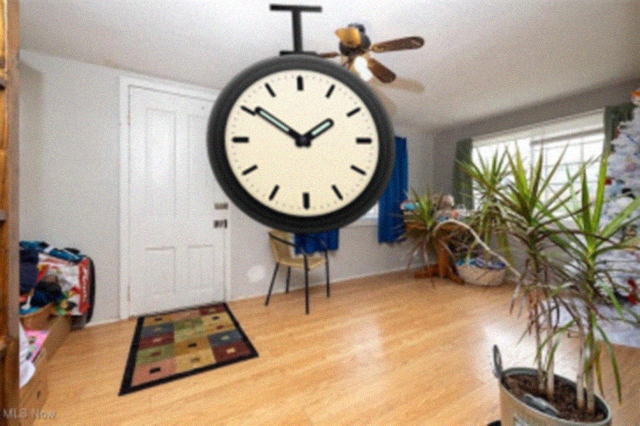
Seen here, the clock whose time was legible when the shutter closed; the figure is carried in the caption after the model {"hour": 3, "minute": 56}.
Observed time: {"hour": 1, "minute": 51}
